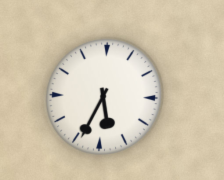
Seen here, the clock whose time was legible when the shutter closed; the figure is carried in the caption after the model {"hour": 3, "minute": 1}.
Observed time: {"hour": 5, "minute": 34}
